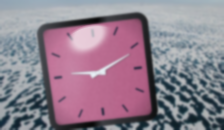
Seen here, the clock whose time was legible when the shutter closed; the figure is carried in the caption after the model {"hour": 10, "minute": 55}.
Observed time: {"hour": 9, "minute": 11}
